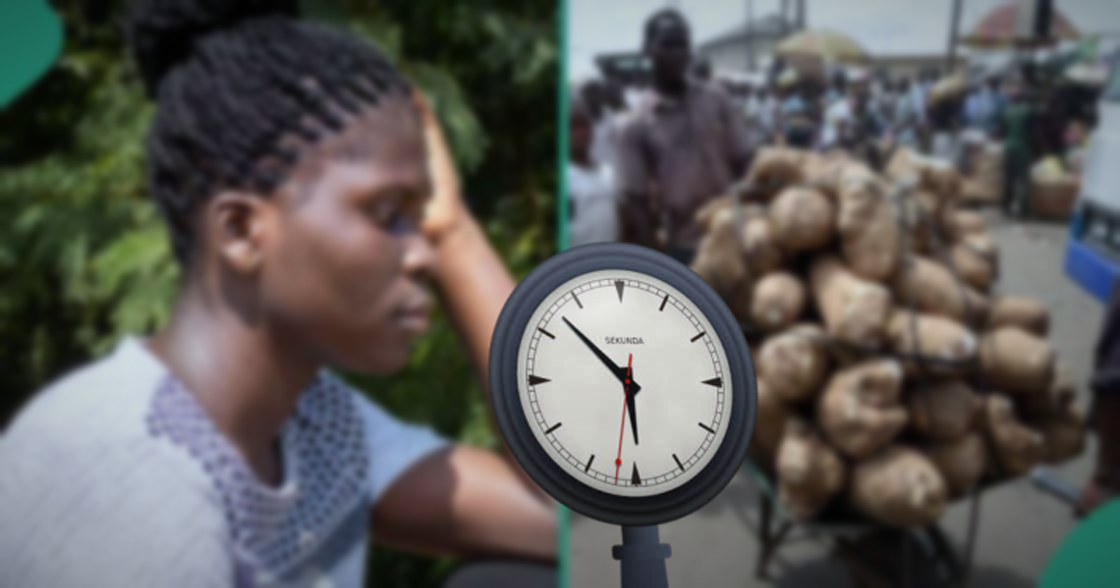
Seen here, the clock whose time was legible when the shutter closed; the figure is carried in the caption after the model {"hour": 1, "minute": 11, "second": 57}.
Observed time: {"hour": 5, "minute": 52, "second": 32}
